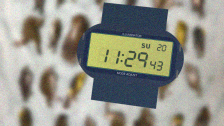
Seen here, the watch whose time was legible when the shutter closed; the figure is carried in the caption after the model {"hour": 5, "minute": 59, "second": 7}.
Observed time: {"hour": 11, "minute": 29, "second": 43}
